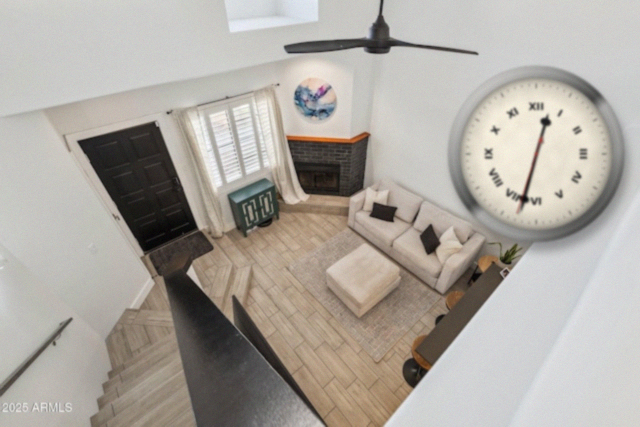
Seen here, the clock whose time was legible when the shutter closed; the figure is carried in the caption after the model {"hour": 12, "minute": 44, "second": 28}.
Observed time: {"hour": 12, "minute": 32, "second": 33}
